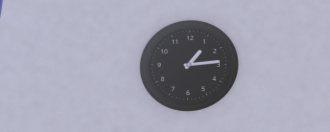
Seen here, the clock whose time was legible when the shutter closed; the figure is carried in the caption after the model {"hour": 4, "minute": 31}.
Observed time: {"hour": 1, "minute": 14}
